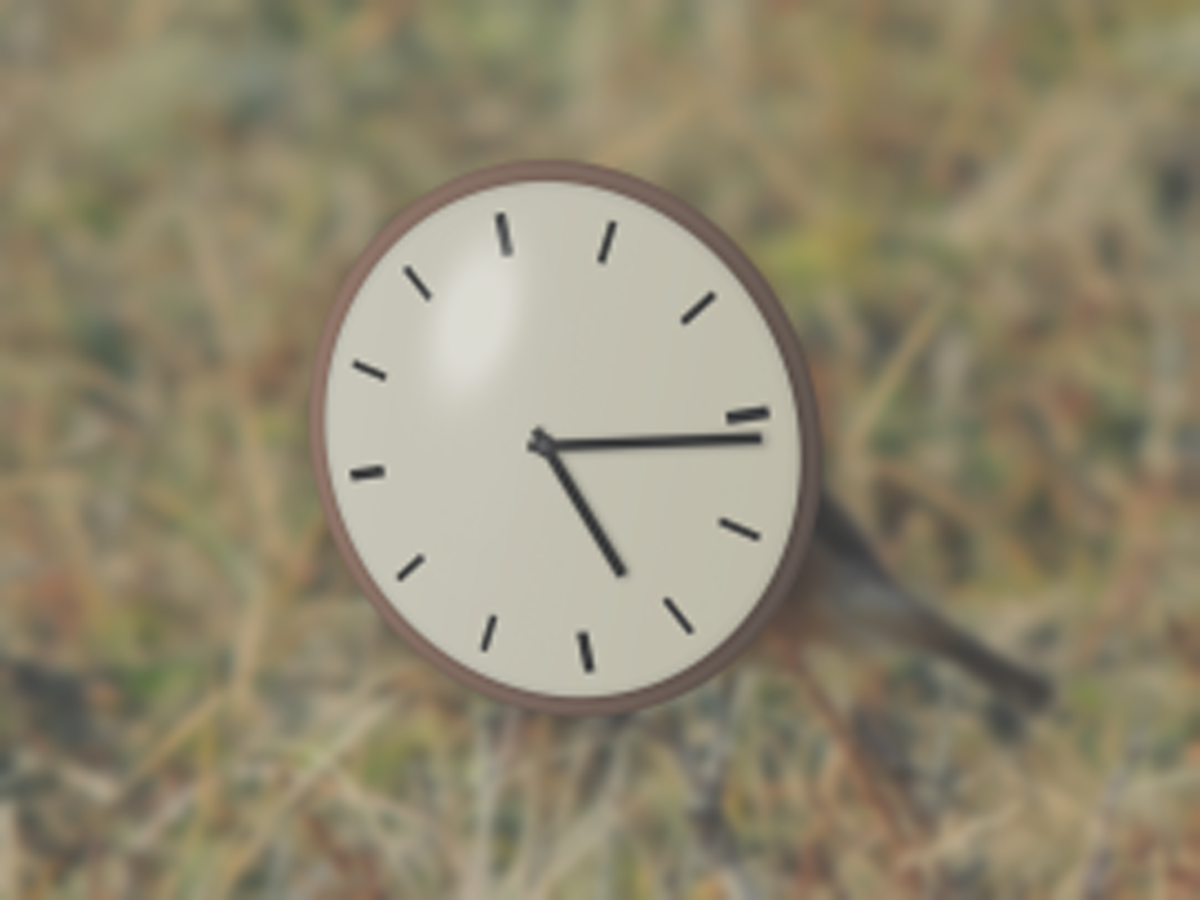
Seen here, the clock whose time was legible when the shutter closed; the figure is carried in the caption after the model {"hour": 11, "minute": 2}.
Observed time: {"hour": 5, "minute": 16}
